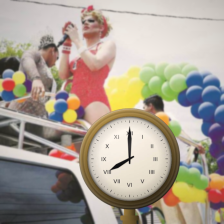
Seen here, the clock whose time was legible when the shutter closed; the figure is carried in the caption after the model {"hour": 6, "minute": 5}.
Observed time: {"hour": 8, "minute": 0}
